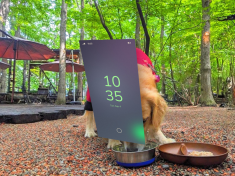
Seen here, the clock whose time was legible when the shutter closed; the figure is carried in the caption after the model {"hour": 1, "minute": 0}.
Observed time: {"hour": 10, "minute": 35}
